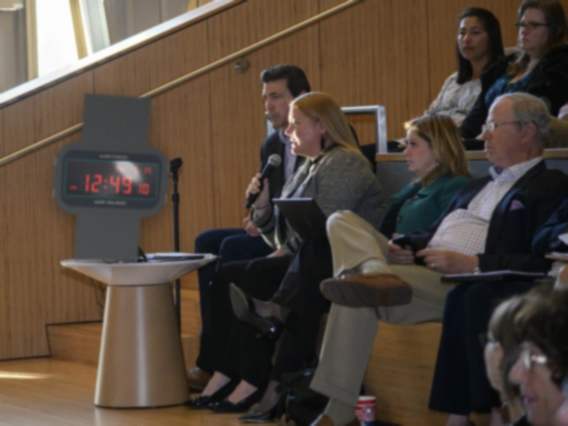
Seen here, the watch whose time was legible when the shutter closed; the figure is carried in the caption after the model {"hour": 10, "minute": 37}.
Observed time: {"hour": 12, "minute": 49}
